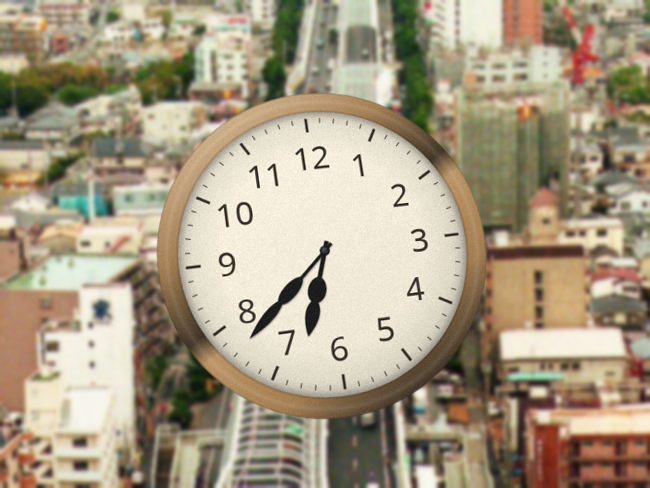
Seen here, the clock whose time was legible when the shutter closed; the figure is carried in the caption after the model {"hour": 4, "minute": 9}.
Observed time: {"hour": 6, "minute": 38}
